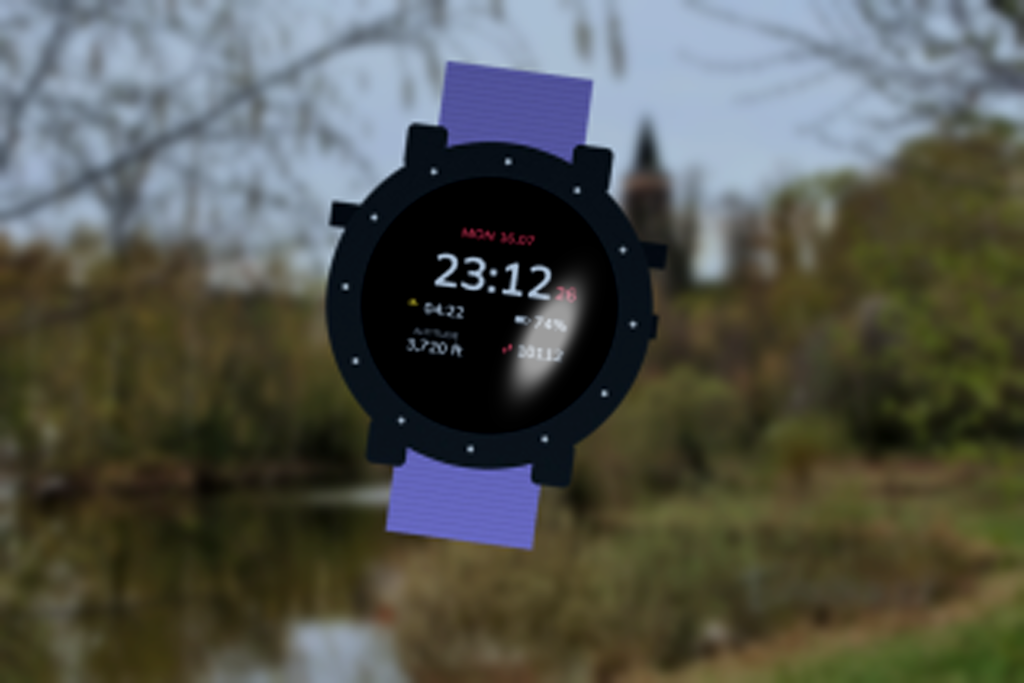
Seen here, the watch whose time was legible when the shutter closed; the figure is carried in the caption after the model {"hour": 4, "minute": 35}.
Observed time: {"hour": 23, "minute": 12}
